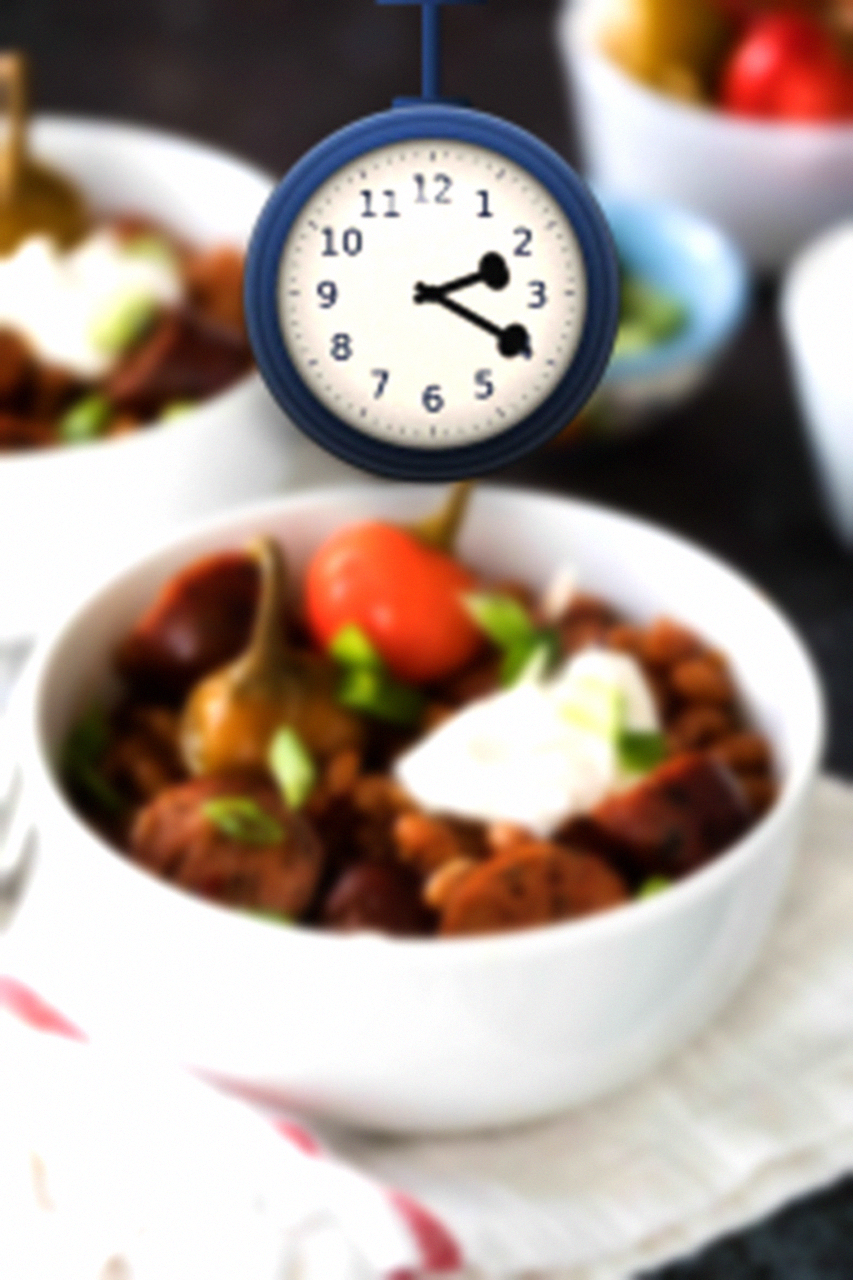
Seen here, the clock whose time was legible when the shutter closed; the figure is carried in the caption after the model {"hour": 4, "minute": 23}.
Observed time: {"hour": 2, "minute": 20}
